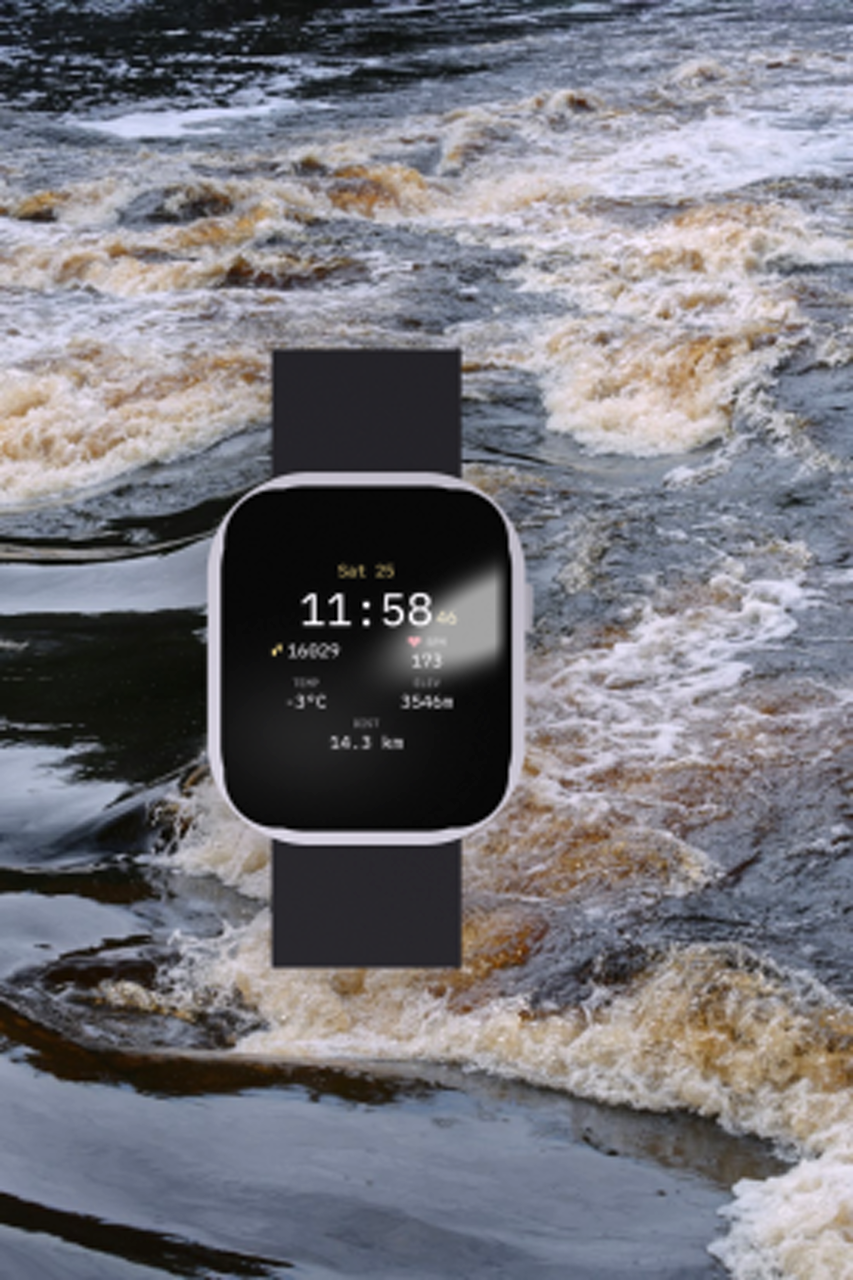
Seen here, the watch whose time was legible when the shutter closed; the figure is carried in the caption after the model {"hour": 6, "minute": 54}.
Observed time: {"hour": 11, "minute": 58}
